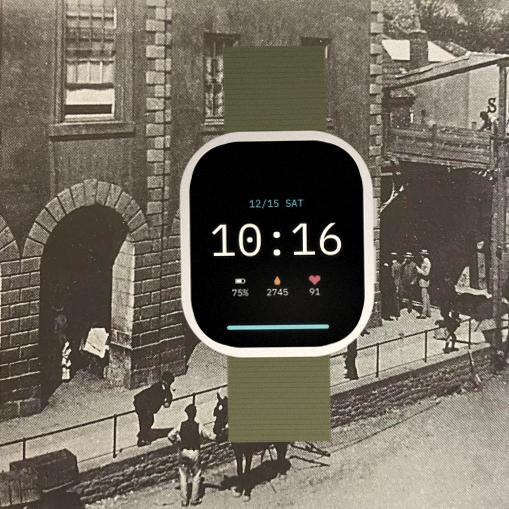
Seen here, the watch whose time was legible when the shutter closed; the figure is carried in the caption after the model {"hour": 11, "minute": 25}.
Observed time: {"hour": 10, "minute": 16}
